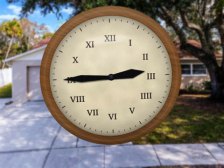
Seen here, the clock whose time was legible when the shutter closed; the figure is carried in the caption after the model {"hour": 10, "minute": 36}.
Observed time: {"hour": 2, "minute": 45}
